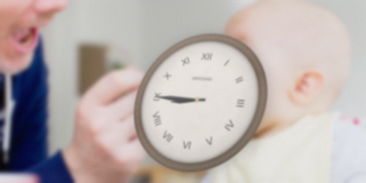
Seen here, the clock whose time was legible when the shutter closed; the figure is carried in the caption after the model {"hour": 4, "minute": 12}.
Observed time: {"hour": 8, "minute": 45}
